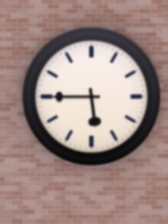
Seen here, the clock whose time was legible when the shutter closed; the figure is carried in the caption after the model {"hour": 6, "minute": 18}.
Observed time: {"hour": 5, "minute": 45}
